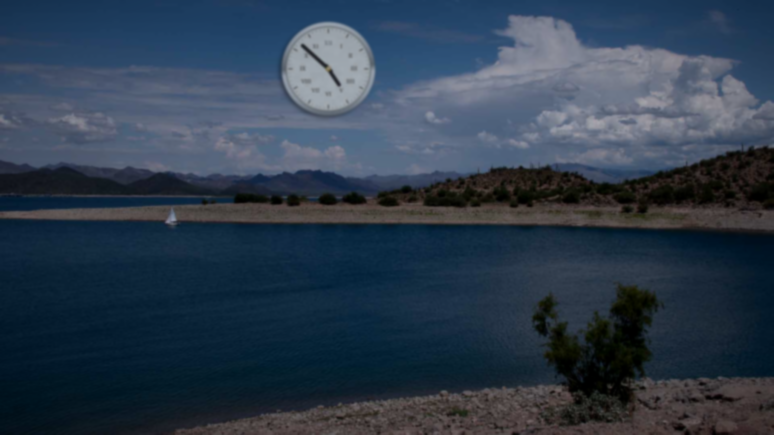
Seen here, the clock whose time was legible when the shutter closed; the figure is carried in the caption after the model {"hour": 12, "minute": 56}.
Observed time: {"hour": 4, "minute": 52}
